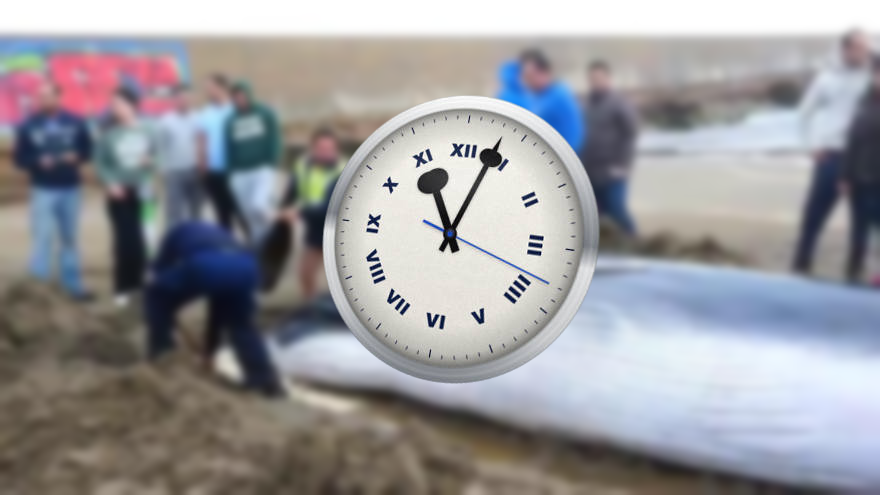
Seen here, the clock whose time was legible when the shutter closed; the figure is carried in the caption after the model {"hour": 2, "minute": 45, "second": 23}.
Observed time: {"hour": 11, "minute": 3, "second": 18}
